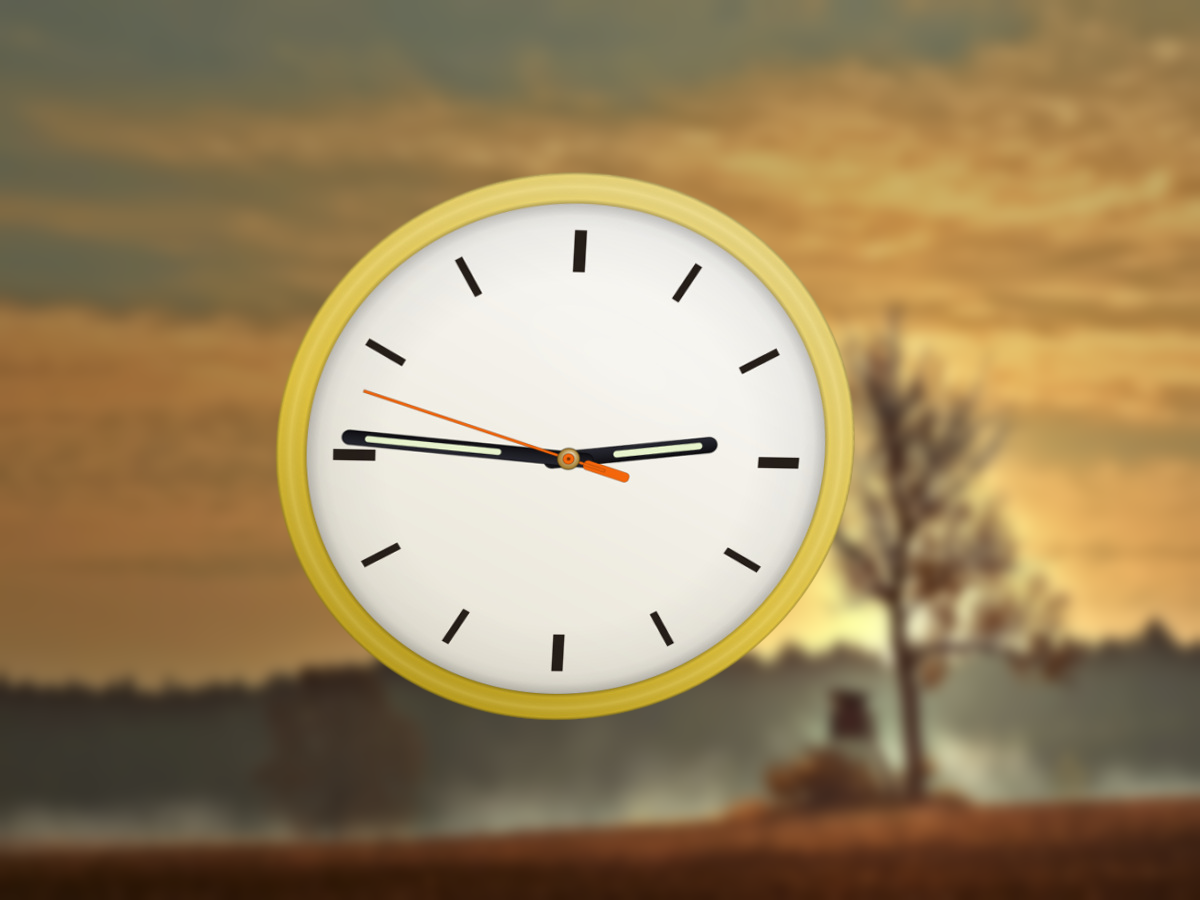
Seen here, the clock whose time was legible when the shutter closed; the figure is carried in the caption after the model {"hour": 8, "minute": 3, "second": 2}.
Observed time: {"hour": 2, "minute": 45, "second": 48}
